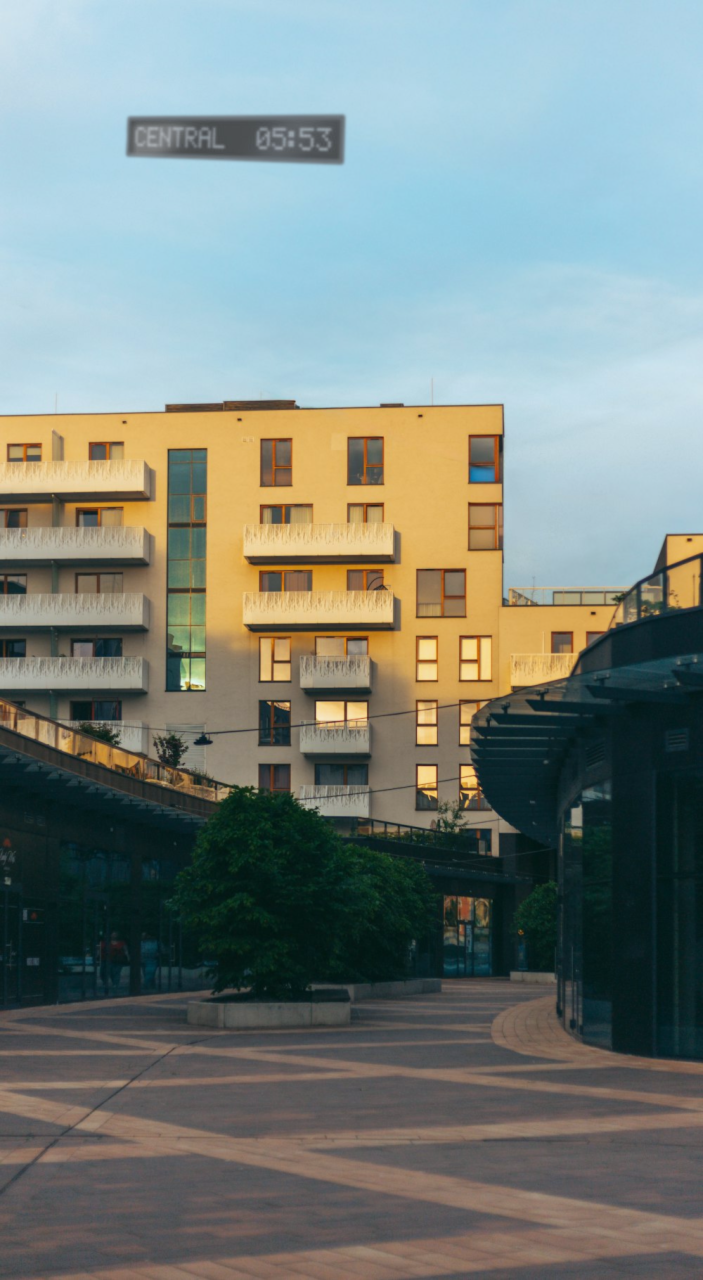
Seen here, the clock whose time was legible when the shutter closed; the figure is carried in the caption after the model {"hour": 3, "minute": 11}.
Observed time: {"hour": 5, "minute": 53}
